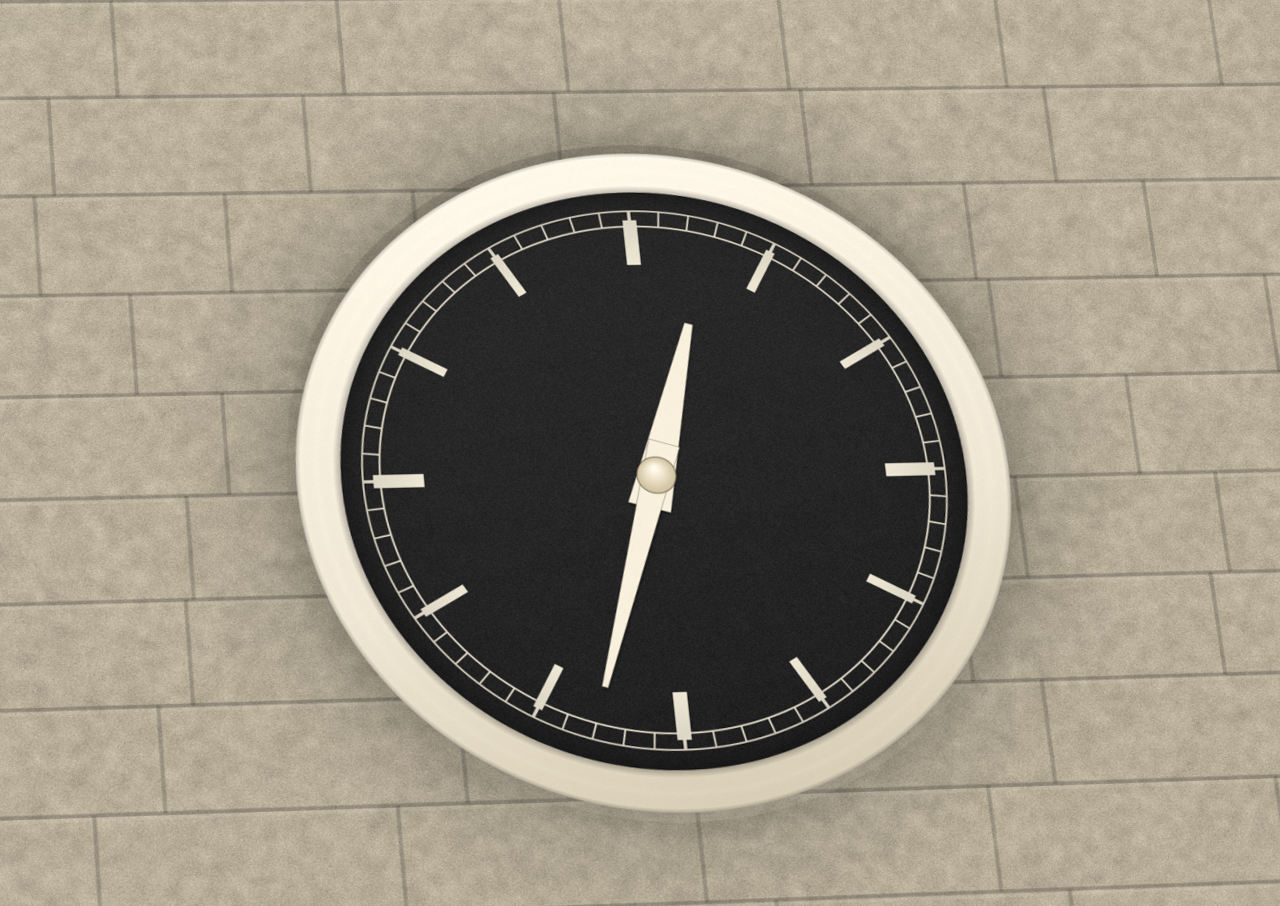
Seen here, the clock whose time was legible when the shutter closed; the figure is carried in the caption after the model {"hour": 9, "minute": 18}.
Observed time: {"hour": 12, "minute": 33}
